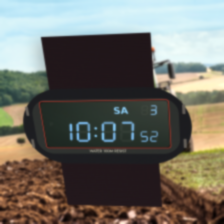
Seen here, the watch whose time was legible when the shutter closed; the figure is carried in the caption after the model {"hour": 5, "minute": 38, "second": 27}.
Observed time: {"hour": 10, "minute": 7, "second": 52}
